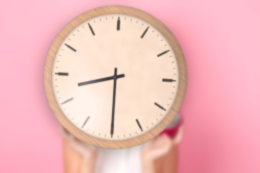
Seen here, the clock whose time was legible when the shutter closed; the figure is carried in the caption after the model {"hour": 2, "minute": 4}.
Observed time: {"hour": 8, "minute": 30}
